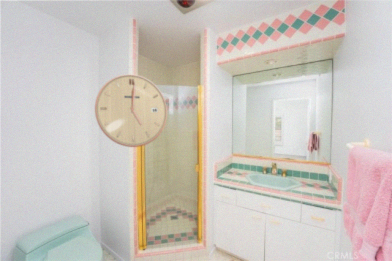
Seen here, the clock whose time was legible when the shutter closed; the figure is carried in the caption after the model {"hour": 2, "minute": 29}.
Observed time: {"hour": 5, "minute": 1}
